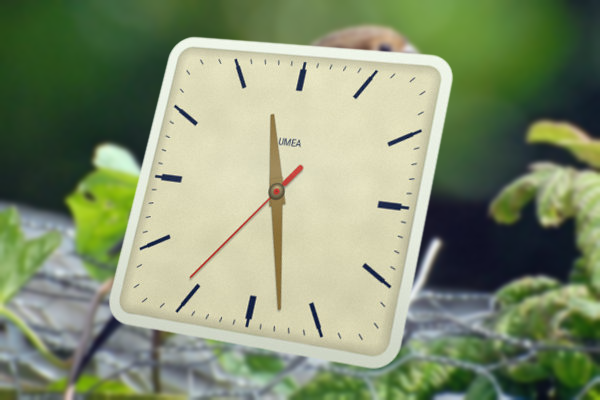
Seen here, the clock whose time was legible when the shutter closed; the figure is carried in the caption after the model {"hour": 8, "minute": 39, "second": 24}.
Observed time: {"hour": 11, "minute": 27, "second": 36}
